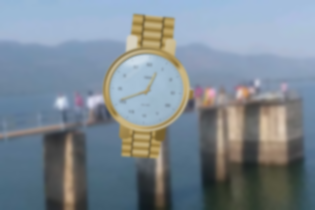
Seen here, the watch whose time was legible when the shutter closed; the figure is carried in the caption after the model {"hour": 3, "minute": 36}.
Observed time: {"hour": 12, "minute": 41}
